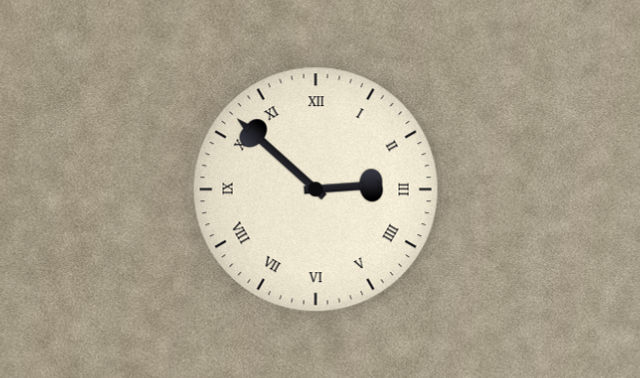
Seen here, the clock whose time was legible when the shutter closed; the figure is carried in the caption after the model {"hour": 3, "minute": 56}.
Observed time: {"hour": 2, "minute": 52}
